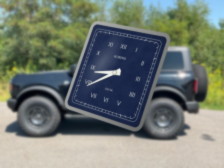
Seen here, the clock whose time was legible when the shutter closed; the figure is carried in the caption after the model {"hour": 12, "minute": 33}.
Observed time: {"hour": 8, "minute": 39}
